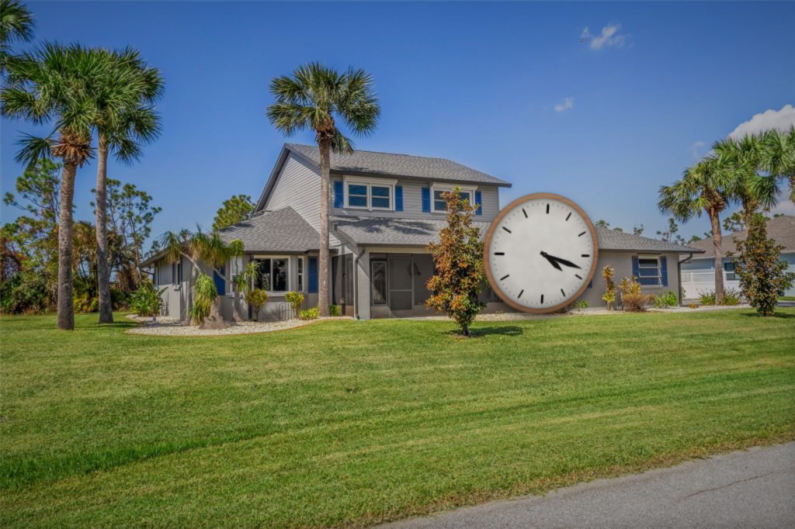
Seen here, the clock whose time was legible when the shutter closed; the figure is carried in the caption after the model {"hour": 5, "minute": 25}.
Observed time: {"hour": 4, "minute": 18}
